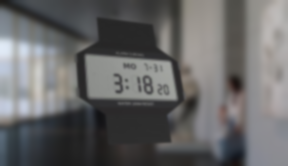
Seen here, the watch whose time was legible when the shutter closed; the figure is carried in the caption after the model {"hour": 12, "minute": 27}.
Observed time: {"hour": 3, "minute": 18}
